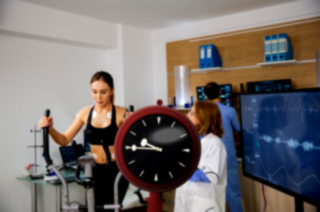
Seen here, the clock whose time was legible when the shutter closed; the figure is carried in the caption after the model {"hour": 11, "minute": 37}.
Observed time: {"hour": 9, "minute": 45}
